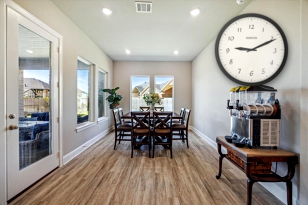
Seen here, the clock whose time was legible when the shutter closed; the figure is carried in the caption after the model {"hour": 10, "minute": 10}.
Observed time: {"hour": 9, "minute": 11}
